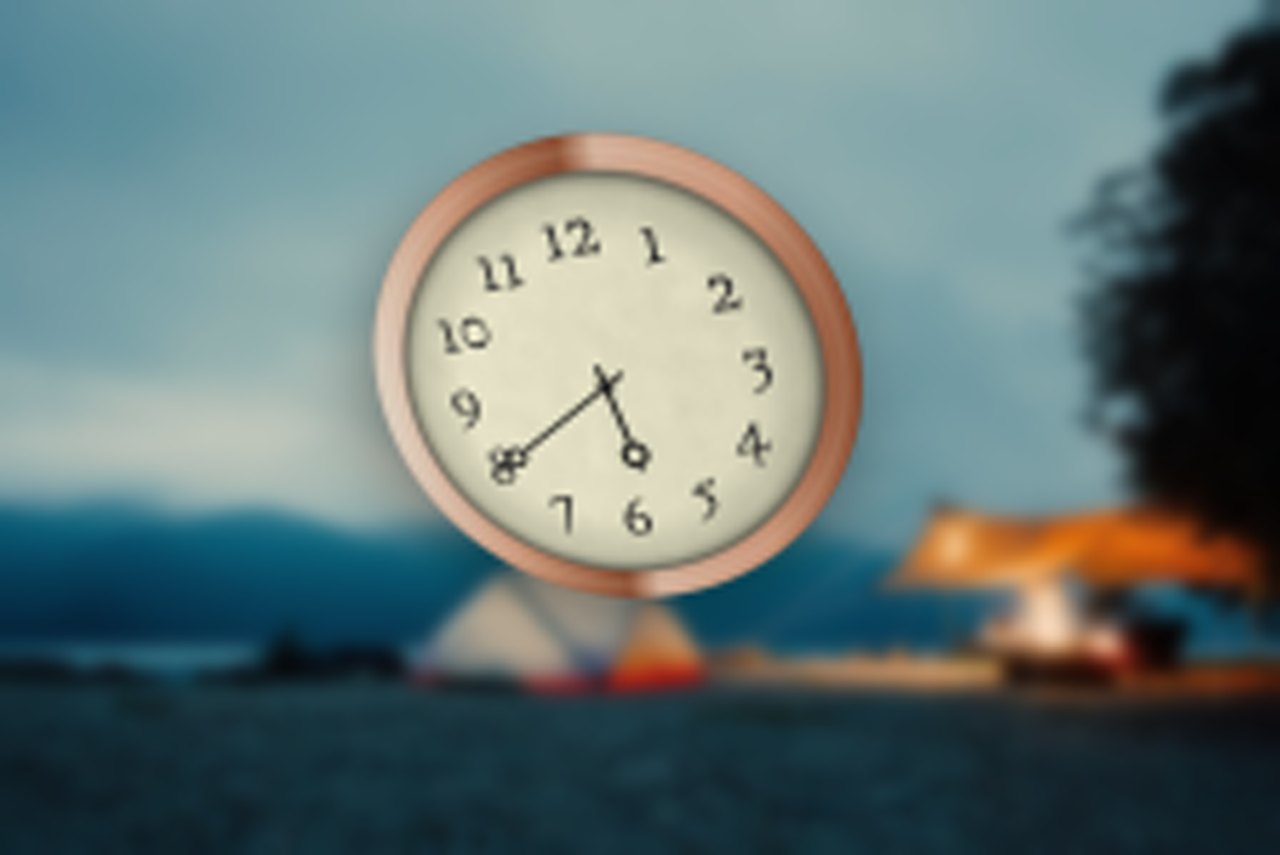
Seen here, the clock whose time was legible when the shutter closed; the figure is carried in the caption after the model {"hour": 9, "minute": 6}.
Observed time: {"hour": 5, "minute": 40}
